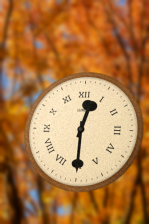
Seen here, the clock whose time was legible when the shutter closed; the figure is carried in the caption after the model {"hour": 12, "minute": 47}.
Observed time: {"hour": 12, "minute": 30}
